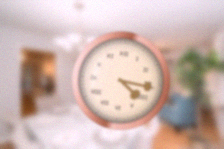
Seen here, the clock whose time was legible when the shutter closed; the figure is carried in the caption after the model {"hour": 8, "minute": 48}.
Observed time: {"hour": 4, "minute": 16}
